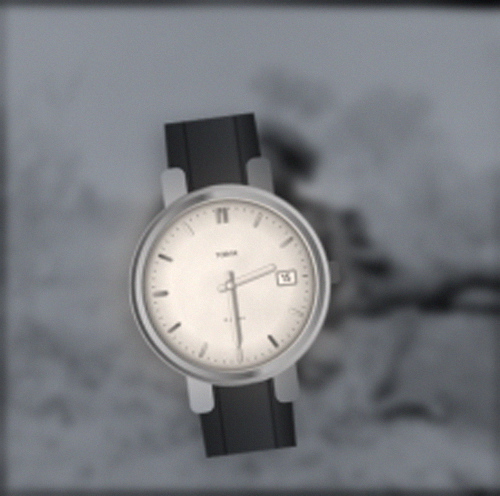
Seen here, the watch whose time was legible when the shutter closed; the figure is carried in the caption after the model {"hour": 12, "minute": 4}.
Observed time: {"hour": 2, "minute": 30}
